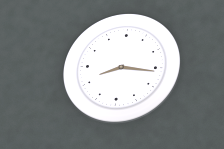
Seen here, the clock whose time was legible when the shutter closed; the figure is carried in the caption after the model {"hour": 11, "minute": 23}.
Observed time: {"hour": 8, "minute": 16}
